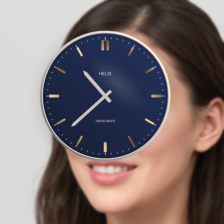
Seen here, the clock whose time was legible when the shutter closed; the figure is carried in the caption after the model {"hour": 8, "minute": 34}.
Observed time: {"hour": 10, "minute": 38}
